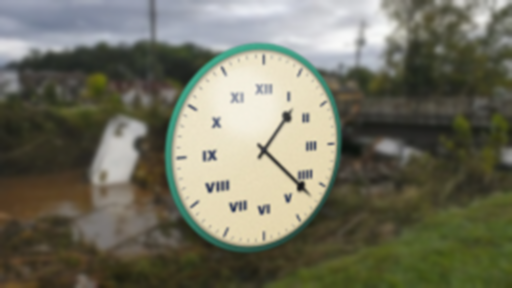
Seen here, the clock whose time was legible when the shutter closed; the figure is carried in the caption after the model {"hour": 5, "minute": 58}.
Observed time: {"hour": 1, "minute": 22}
